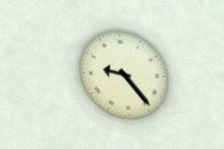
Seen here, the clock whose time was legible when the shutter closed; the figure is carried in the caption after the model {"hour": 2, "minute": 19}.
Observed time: {"hour": 9, "minute": 24}
